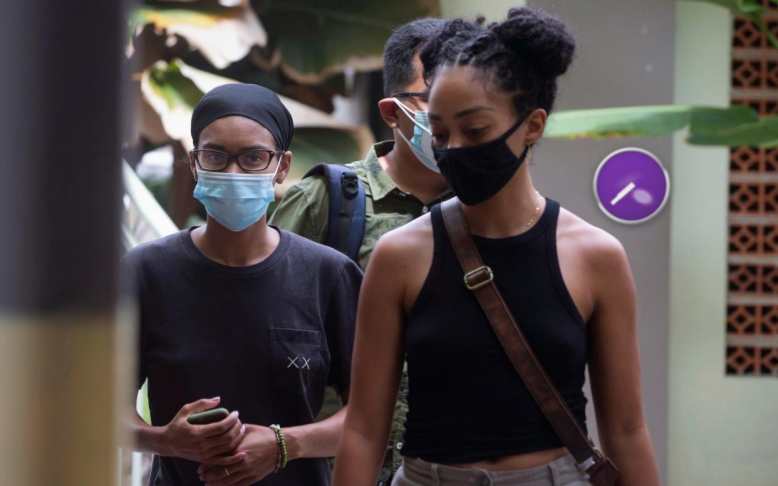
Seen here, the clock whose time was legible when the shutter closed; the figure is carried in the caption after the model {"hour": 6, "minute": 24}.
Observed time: {"hour": 7, "minute": 38}
